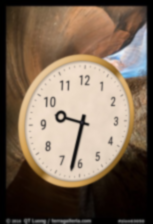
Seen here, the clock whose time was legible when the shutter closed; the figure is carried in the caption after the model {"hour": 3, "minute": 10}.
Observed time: {"hour": 9, "minute": 32}
